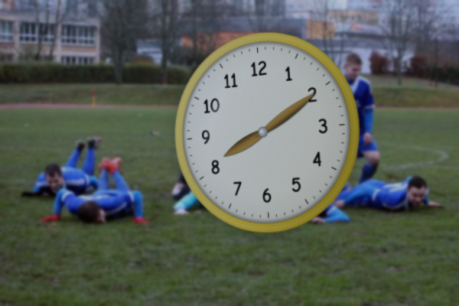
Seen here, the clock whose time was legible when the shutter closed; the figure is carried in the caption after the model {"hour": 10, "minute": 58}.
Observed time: {"hour": 8, "minute": 10}
